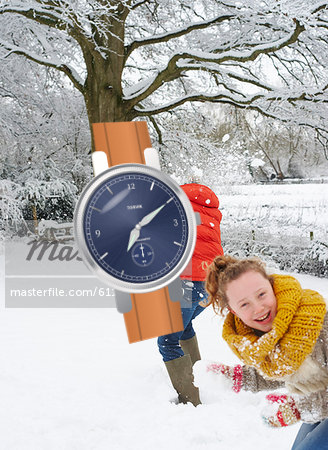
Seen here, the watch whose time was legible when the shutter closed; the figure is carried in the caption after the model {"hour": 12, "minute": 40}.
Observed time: {"hour": 7, "minute": 10}
